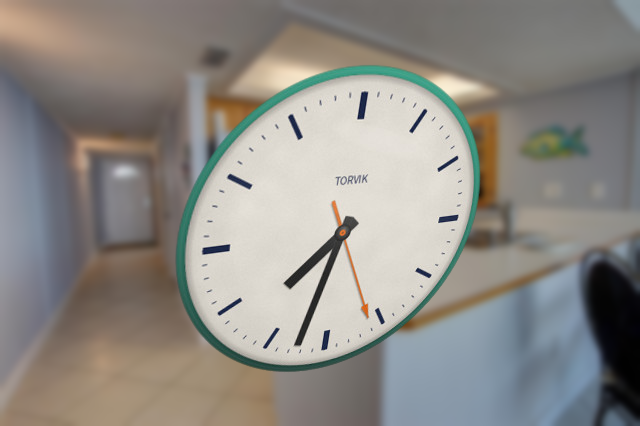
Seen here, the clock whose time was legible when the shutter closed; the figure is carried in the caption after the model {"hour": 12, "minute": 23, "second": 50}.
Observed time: {"hour": 7, "minute": 32, "second": 26}
